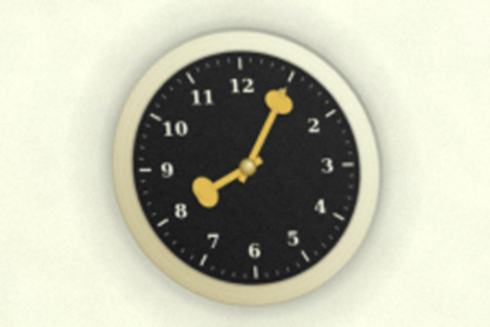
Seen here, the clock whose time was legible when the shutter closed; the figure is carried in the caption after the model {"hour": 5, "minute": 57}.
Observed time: {"hour": 8, "minute": 5}
